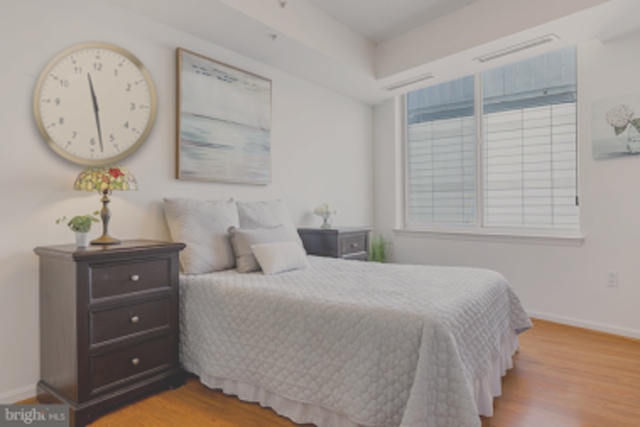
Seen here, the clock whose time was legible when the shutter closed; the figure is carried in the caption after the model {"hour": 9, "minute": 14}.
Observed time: {"hour": 11, "minute": 28}
